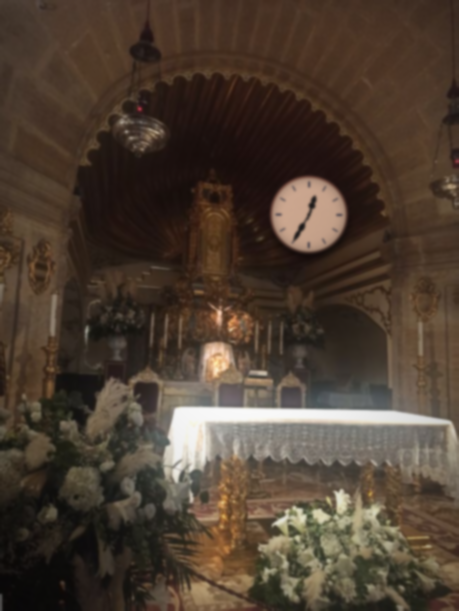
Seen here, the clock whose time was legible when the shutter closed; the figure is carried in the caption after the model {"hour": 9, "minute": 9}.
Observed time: {"hour": 12, "minute": 35}
